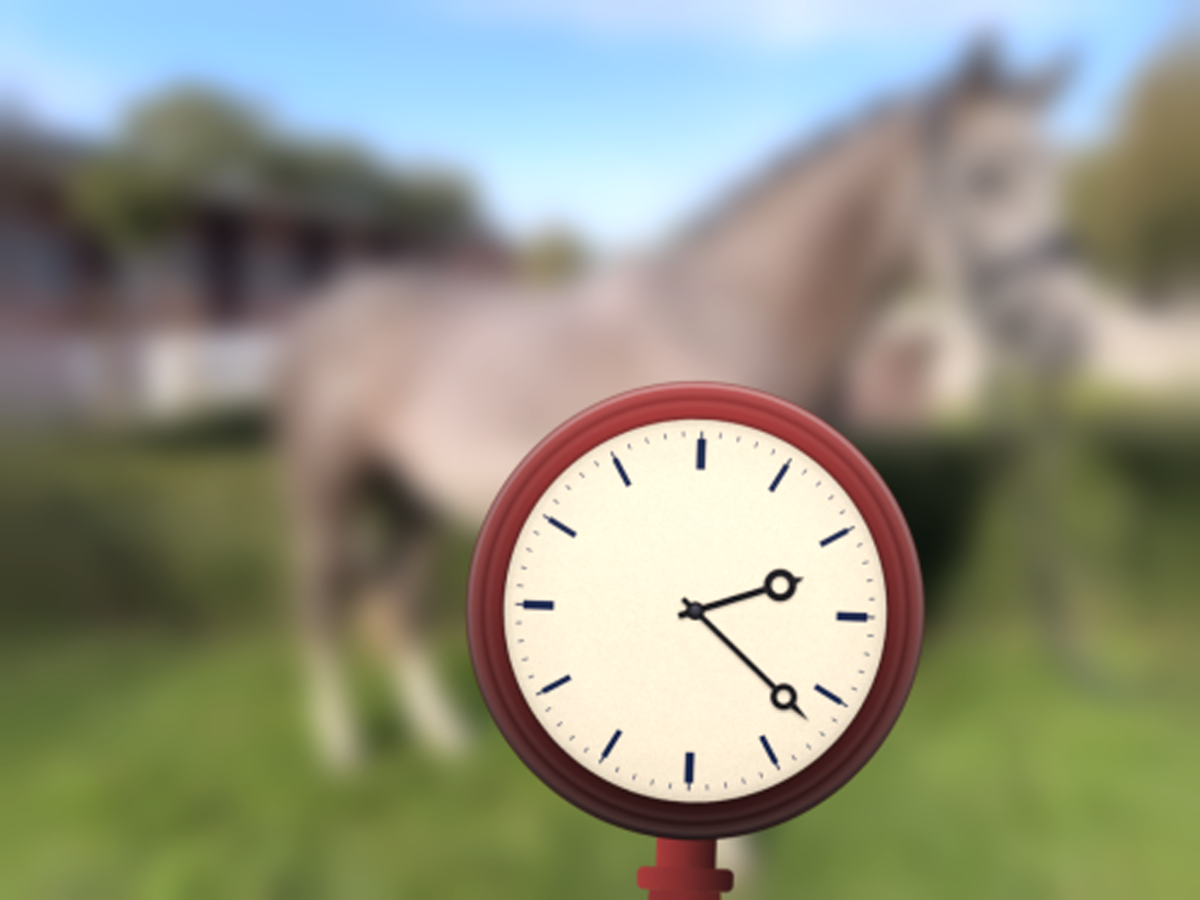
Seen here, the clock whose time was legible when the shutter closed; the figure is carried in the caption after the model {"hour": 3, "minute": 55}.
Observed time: {"hour": 2, "minute": 22}
